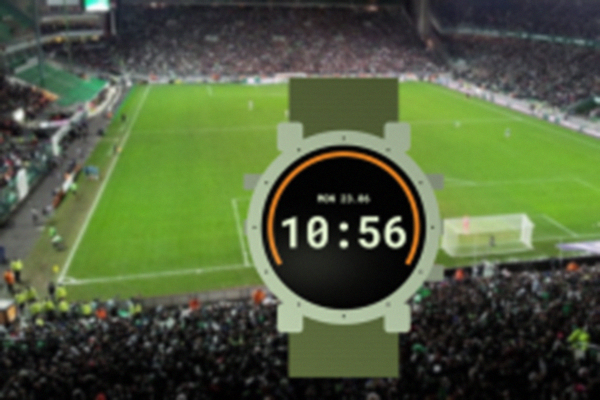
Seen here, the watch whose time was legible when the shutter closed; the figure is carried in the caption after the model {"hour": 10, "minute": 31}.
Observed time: {"hour": 10, "minute": 56}
